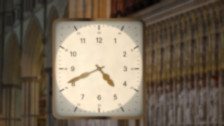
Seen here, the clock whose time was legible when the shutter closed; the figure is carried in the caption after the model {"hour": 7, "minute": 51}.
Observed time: {"hour": 4, "minute": 41}
